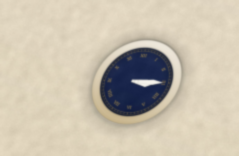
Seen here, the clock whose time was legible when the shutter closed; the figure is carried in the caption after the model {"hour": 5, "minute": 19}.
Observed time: {"hour": 3, "minute": 15}
